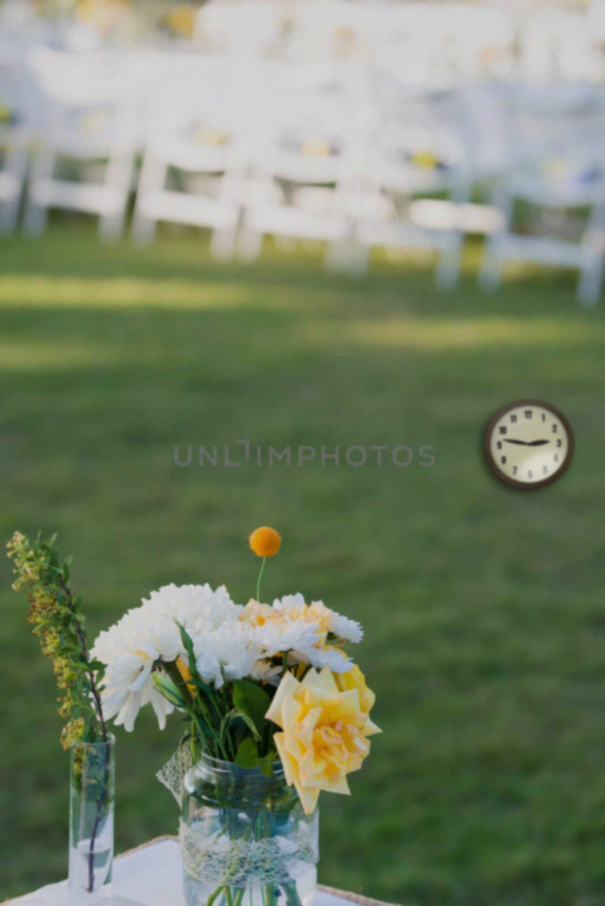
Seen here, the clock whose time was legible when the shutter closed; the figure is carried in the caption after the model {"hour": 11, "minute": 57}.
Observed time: {"hour": 2, "minute": 47}
